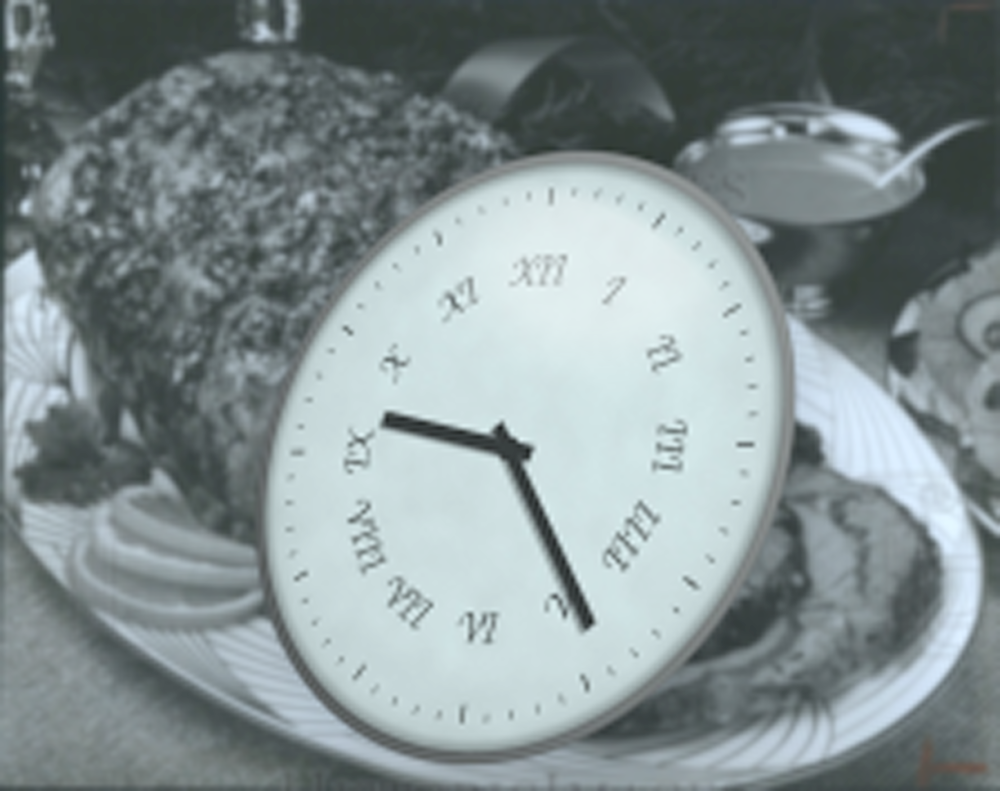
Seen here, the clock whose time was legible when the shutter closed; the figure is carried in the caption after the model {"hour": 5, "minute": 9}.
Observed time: {"hour": 9, "minute": 24}
